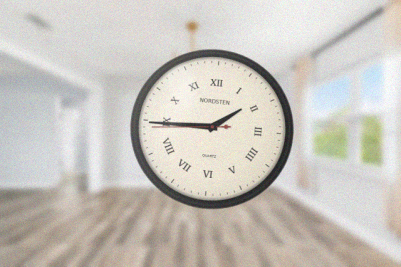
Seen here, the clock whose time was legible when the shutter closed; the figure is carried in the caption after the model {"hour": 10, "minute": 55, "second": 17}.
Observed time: {"hour": 1, "minute": 44, "second": 44}
